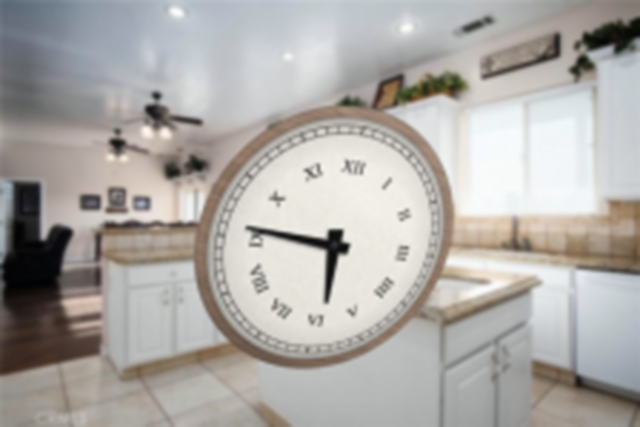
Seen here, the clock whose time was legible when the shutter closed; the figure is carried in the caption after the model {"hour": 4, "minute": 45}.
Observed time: {"hour": 5, "minute": 46}
